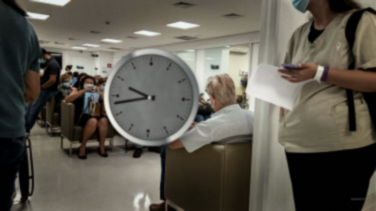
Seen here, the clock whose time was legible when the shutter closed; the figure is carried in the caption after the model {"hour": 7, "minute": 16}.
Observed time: {"hour": 9, "minute": 43}
